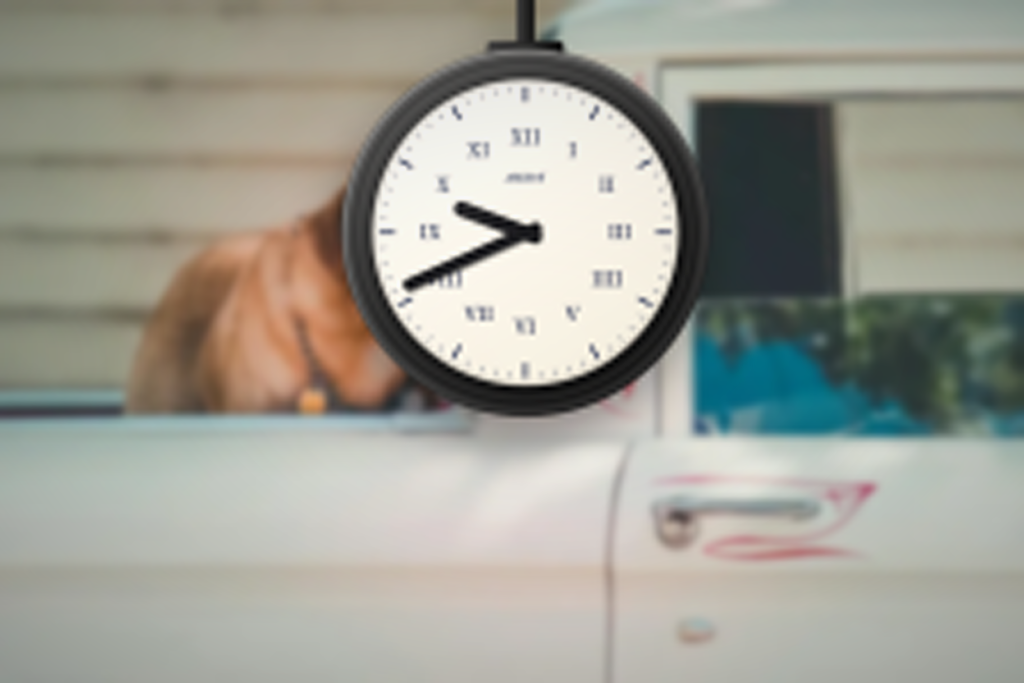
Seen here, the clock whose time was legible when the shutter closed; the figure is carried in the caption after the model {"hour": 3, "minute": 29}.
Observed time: {"hour": 9, "minute": 41}
